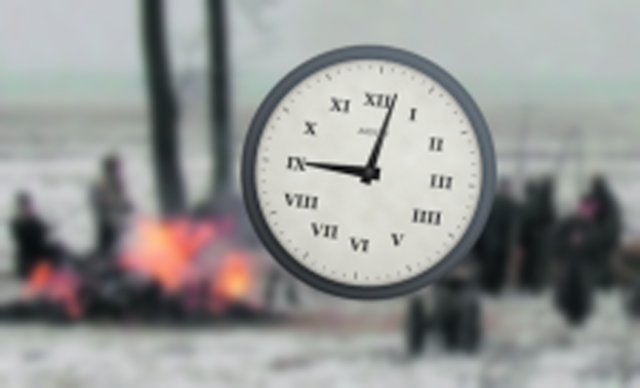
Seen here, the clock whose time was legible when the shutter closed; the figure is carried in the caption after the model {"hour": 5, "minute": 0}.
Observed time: {"hour": 9, "minute": 2}
